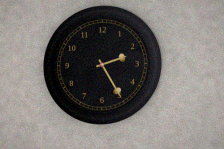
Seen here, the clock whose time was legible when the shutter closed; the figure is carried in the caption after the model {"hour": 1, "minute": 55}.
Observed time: {"hour": 2, "minute": 25}
